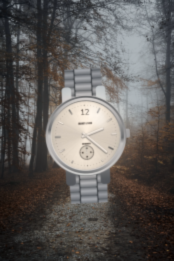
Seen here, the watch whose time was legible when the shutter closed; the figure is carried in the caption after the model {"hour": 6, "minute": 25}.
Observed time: {"hour": 2, "minute": 22}
